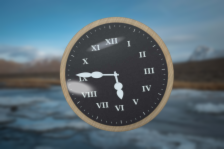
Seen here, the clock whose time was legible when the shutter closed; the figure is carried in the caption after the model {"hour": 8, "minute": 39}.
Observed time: {"hour": 5, "minute": 46}
